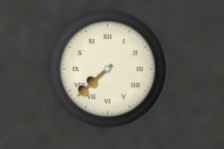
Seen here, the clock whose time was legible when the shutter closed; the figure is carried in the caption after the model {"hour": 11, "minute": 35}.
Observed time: {"hour": 7, "minute": 38}
